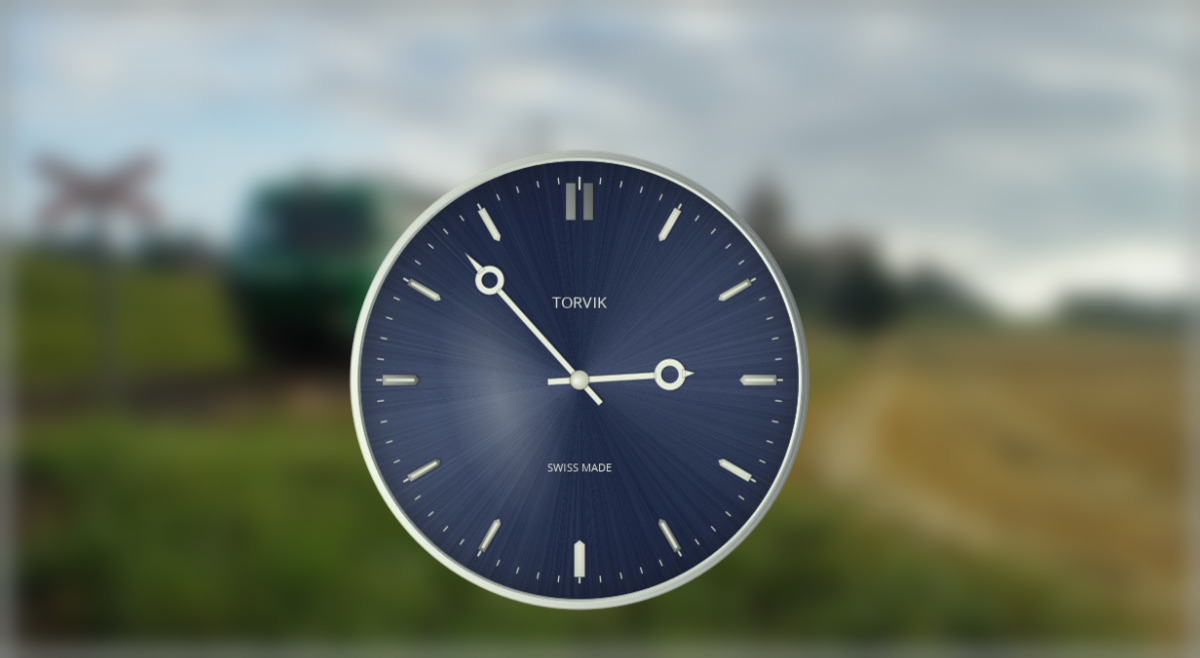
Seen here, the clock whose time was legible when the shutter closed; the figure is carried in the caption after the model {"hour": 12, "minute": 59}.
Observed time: {"hour": 2, "minute": 53}
